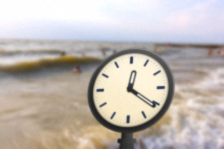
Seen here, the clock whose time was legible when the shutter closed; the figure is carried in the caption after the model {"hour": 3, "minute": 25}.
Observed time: {"hour": 12, "minute": 21}
